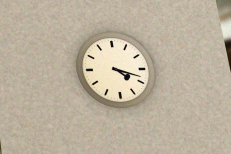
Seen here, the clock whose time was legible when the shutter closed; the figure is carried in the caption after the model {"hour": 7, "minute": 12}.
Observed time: {"hour": 4, "minute": 18}
